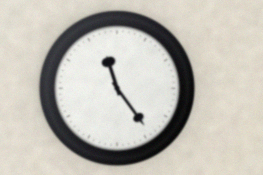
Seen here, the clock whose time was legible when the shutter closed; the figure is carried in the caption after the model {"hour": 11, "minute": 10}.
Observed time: {"hour": 11, "minute": 24}
